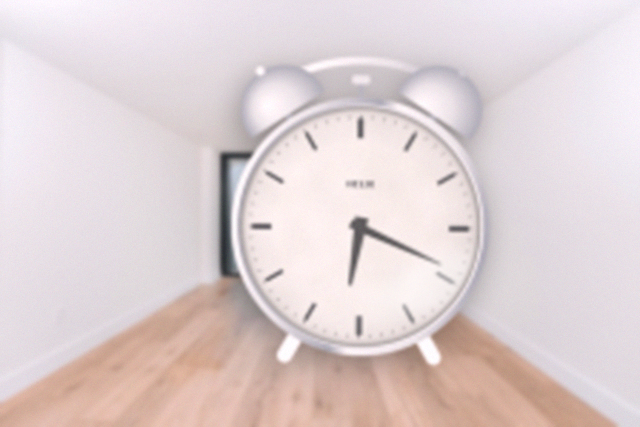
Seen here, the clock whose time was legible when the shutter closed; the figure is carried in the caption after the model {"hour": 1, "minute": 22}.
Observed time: {"hour": 6, "minute": 19}
